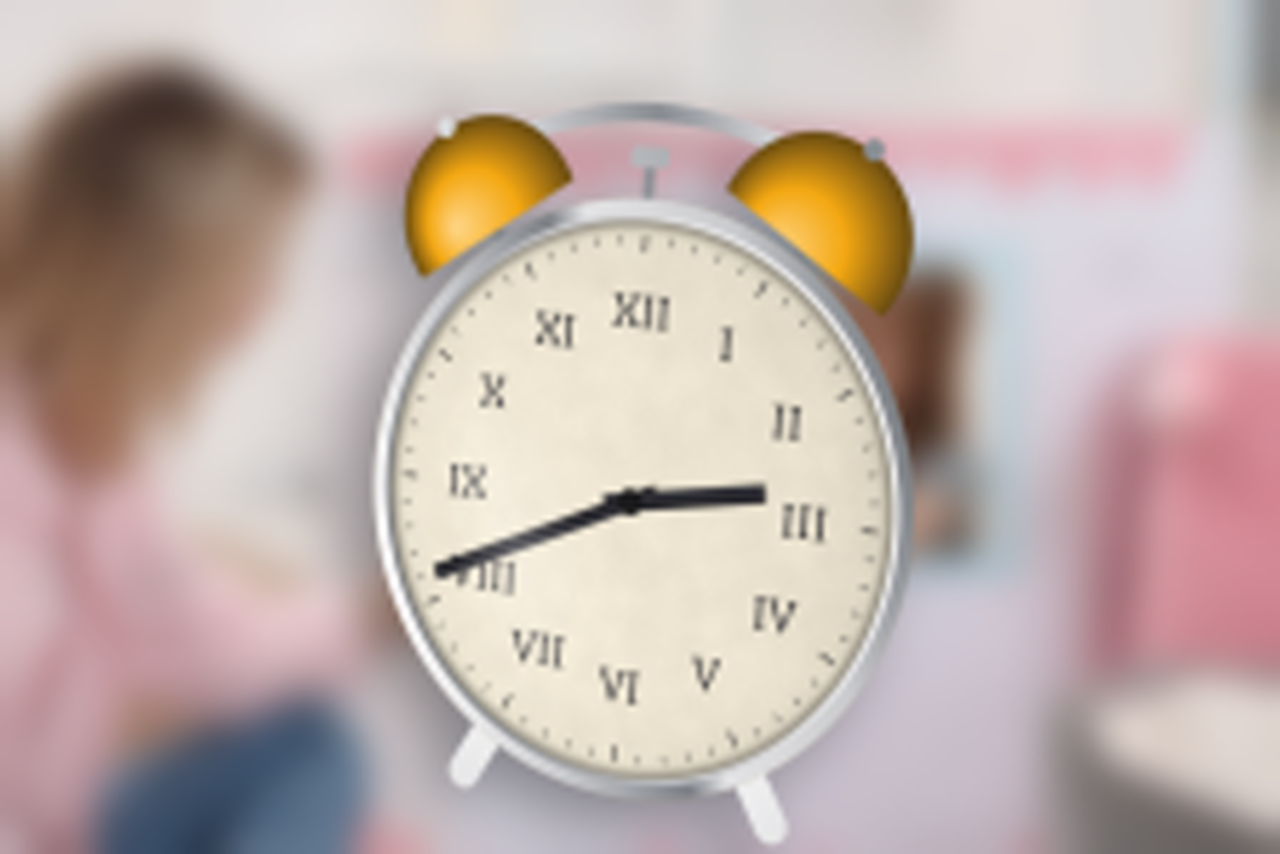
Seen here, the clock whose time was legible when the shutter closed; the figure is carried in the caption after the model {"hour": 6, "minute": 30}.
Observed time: {"hour": 2, "minute": 41}
